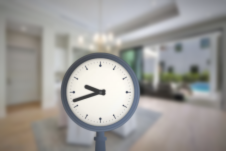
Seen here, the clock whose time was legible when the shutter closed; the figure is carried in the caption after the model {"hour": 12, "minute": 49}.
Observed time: {"hour": 9, "minute": 42}
